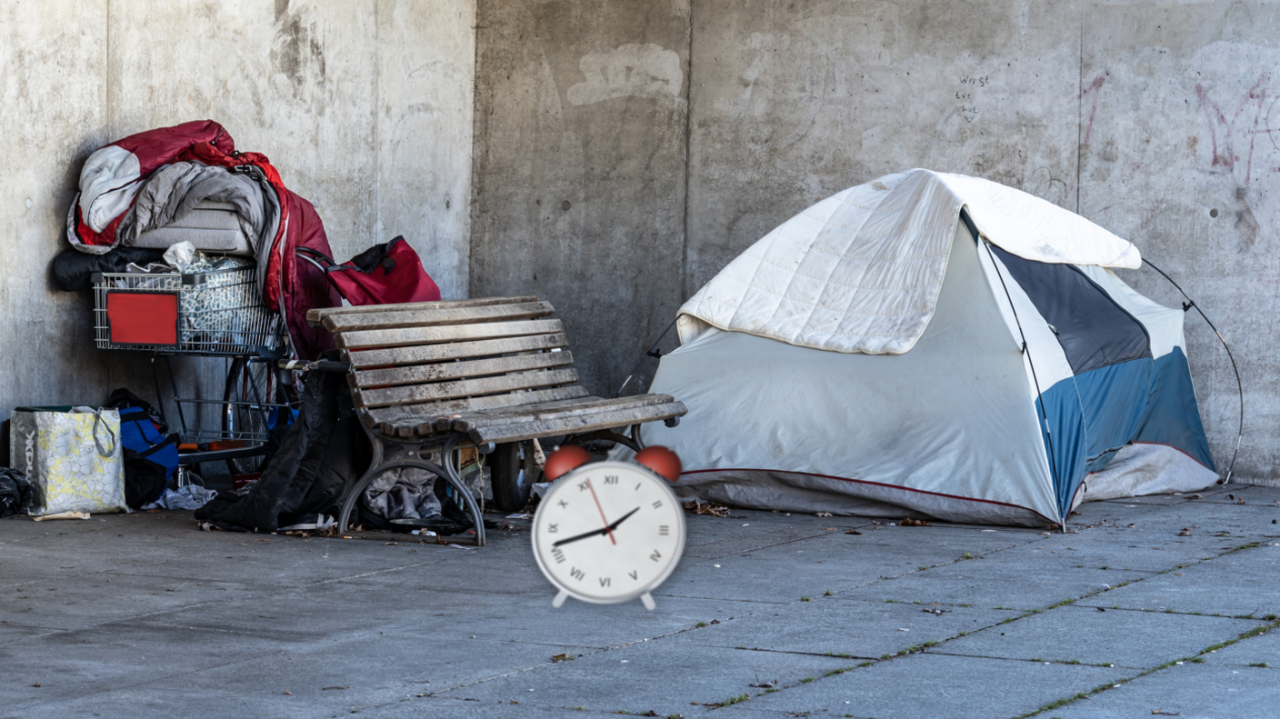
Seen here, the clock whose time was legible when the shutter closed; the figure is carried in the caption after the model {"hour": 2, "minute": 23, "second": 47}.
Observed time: {"hour": 1, "minute": 41, "second": 56}
